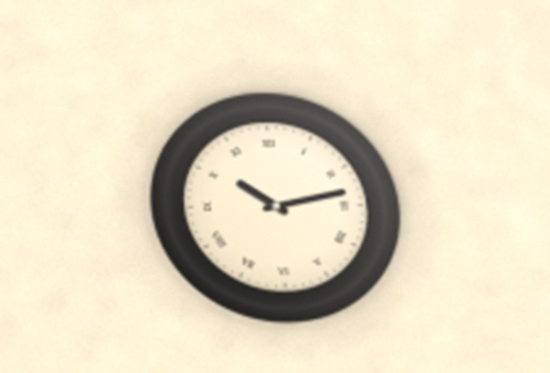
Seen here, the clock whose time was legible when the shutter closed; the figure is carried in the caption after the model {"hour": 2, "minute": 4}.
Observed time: {"hour": 10, "minute": 13}
